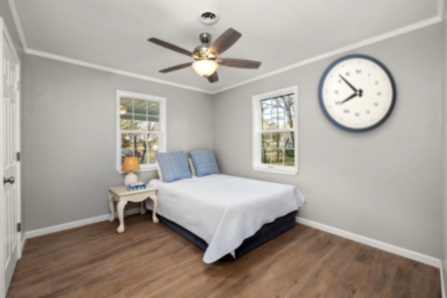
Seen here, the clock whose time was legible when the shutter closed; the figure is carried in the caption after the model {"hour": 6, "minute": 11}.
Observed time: {"hour": 7, "minute": 52}
